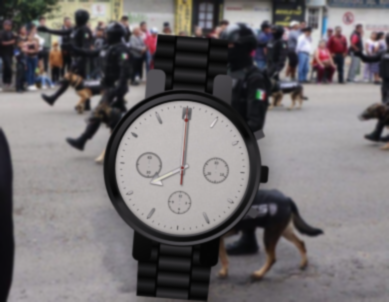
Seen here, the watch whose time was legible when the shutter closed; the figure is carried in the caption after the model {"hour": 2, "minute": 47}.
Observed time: {"hour": 8, "minute": 0}
